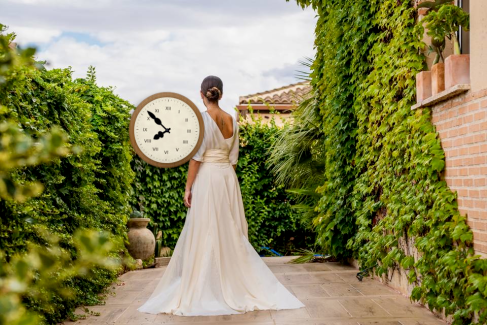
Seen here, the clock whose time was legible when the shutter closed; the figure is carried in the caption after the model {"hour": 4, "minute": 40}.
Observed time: {"hour": 7, "minute": 52}
